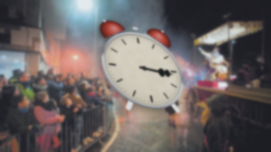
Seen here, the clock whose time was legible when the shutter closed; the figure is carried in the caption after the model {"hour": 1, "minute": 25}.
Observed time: {"hour": 3, "minute": 16}
